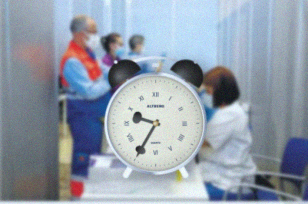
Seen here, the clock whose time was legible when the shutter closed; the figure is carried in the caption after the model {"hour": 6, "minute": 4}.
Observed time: {"hour": 9, "minute": 35}
